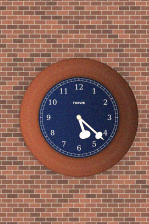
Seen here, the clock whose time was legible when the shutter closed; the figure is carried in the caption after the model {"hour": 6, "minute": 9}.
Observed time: {"hour": 5, "minute": 22}
